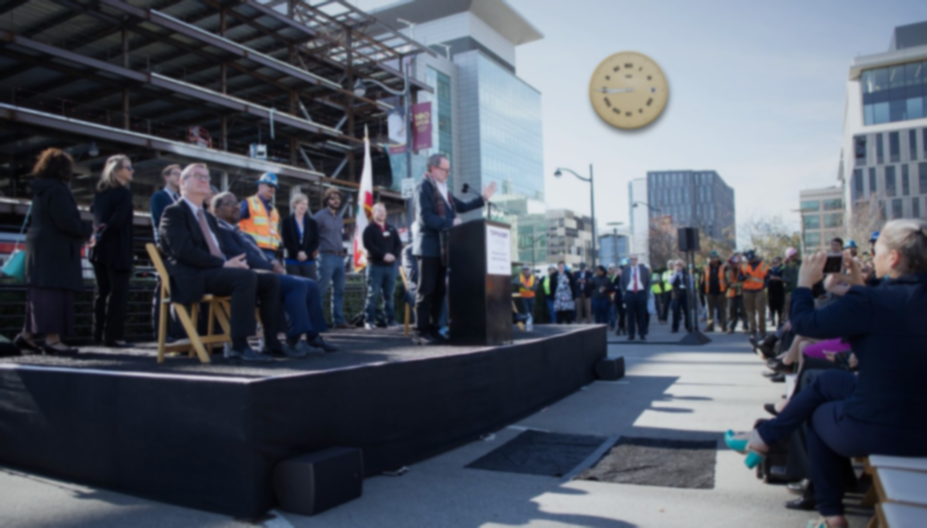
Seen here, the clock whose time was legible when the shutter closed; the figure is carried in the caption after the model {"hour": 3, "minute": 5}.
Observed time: {"hour": 8, "minute": 45}
